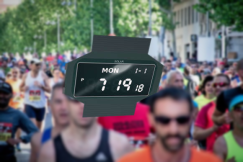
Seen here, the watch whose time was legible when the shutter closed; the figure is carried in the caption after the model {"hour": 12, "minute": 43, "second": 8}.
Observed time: {"hour": 7, "minute": 19, "second": 18}
